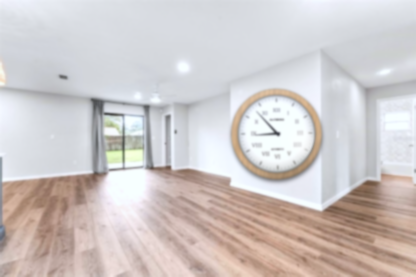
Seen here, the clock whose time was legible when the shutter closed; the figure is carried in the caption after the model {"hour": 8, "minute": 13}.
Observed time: {"hour": 8, "minute": 53}
